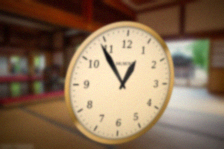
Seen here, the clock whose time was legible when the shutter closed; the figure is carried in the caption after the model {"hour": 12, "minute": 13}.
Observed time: {"hour": 12, "minute": 54}
